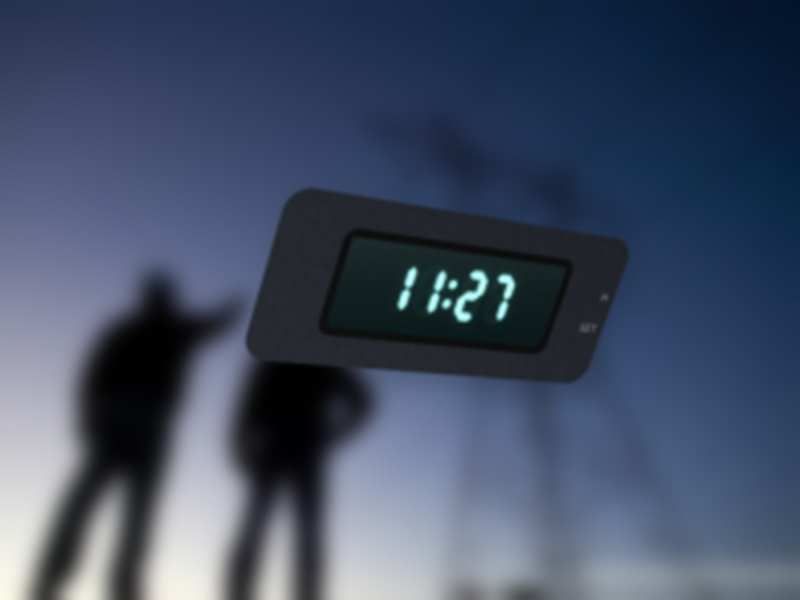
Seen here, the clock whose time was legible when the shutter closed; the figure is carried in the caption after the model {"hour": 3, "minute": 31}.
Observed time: {"hour": 11, "minute": 27}
